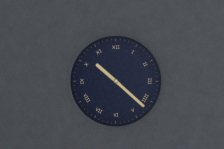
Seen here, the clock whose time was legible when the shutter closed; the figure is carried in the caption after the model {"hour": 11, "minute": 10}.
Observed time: {"hour": 10, "minute": 22}
